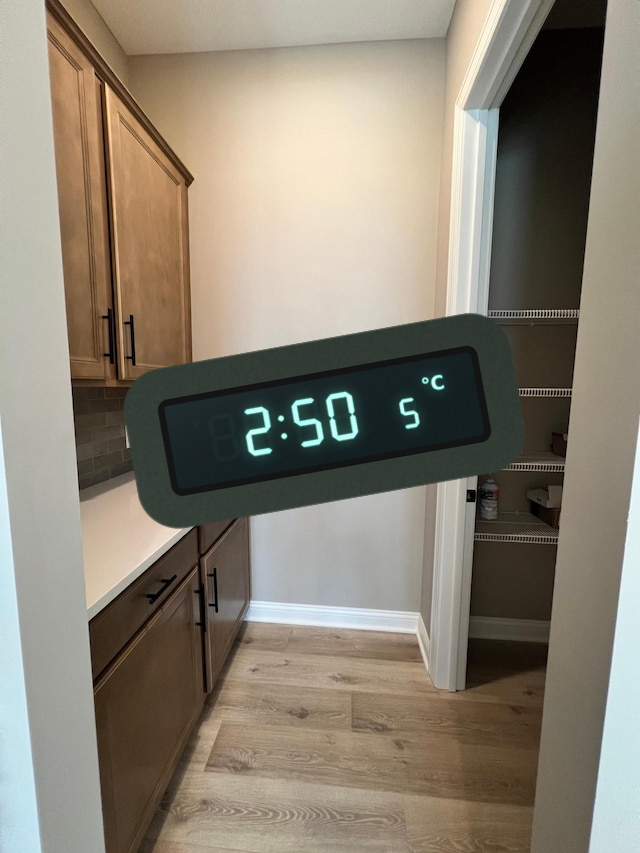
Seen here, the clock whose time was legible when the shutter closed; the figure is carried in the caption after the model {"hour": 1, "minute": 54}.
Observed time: {"hour": 2, "minute": 50}
